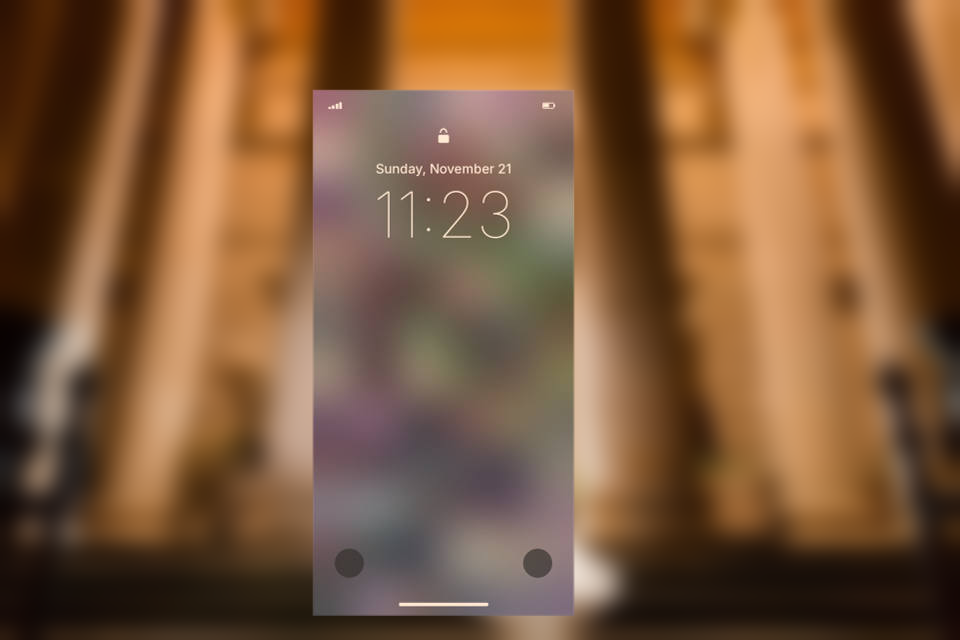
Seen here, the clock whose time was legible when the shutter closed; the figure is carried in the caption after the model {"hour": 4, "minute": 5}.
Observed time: {"hour": 11, "minute": 23}
